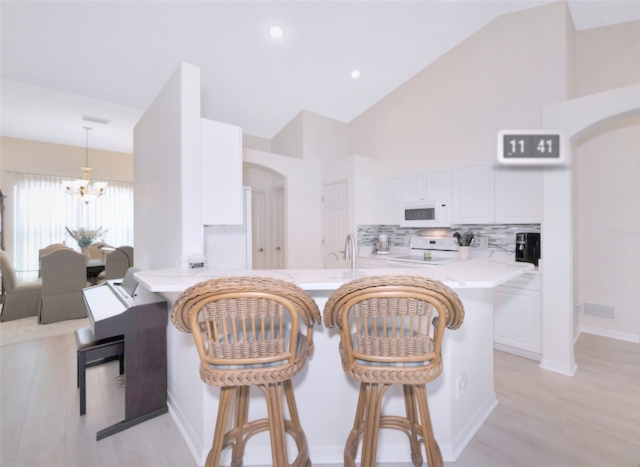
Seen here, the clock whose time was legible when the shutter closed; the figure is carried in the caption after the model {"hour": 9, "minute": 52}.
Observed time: {"hour": 11, "minute": 41}
